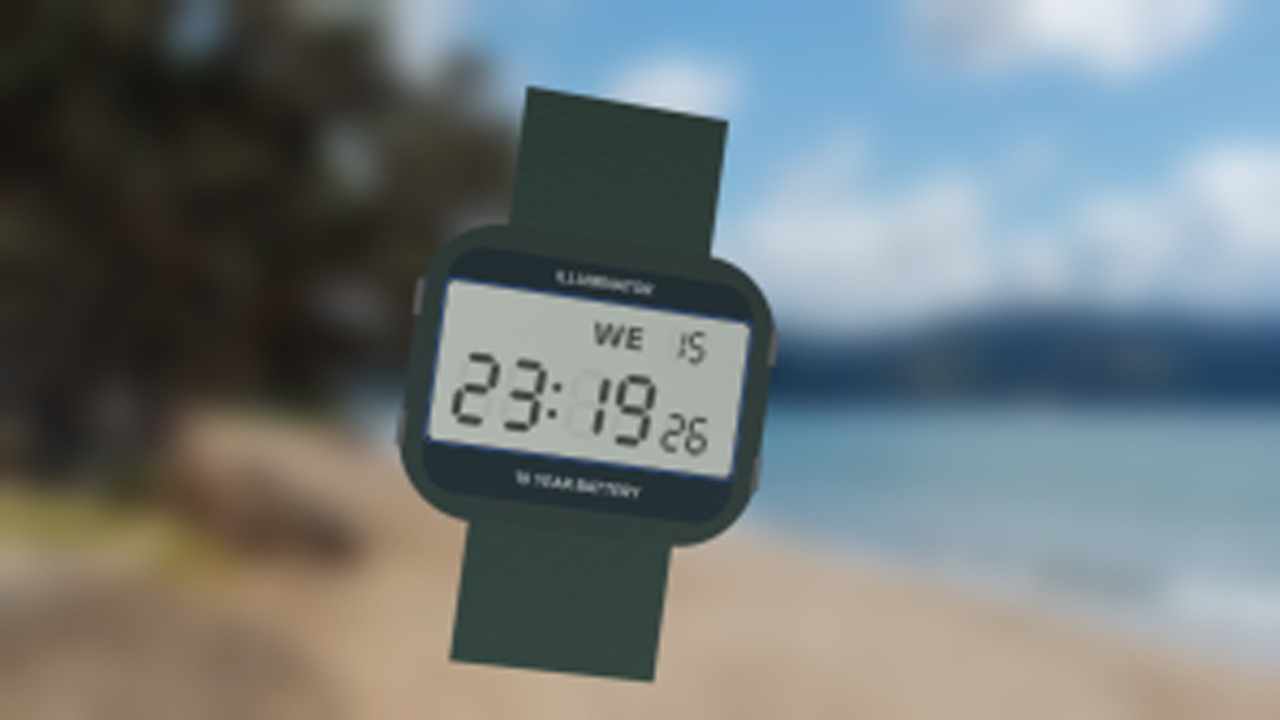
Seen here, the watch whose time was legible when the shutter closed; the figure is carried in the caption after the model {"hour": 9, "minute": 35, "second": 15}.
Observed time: {"hour": 23, "minute": 19, "second": 26}
